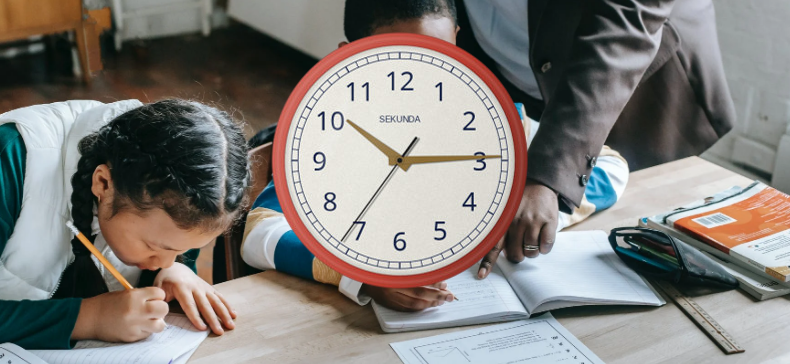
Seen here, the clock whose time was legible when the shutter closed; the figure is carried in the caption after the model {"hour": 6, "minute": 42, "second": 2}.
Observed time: {"hour": 10, "minute": 14, "second": 36}
